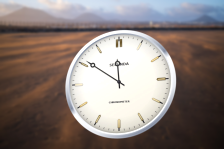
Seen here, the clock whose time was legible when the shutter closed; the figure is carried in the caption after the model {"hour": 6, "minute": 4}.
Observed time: {"hour": 11, "minute": 51}
